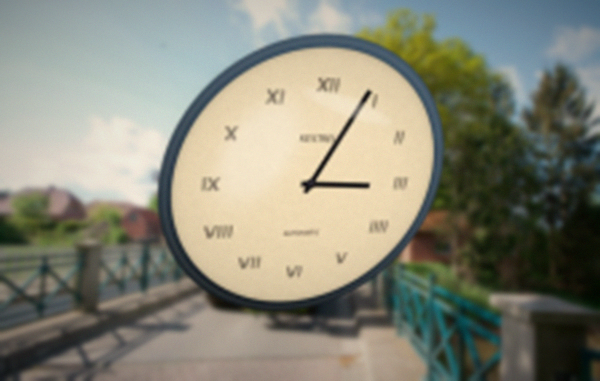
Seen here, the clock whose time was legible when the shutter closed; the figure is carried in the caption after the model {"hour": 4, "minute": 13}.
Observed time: {"hour": 3, "minute": 4}
